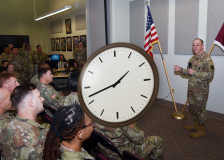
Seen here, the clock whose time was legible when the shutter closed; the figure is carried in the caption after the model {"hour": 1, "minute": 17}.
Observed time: {"hour": 1, "minute": 42}
